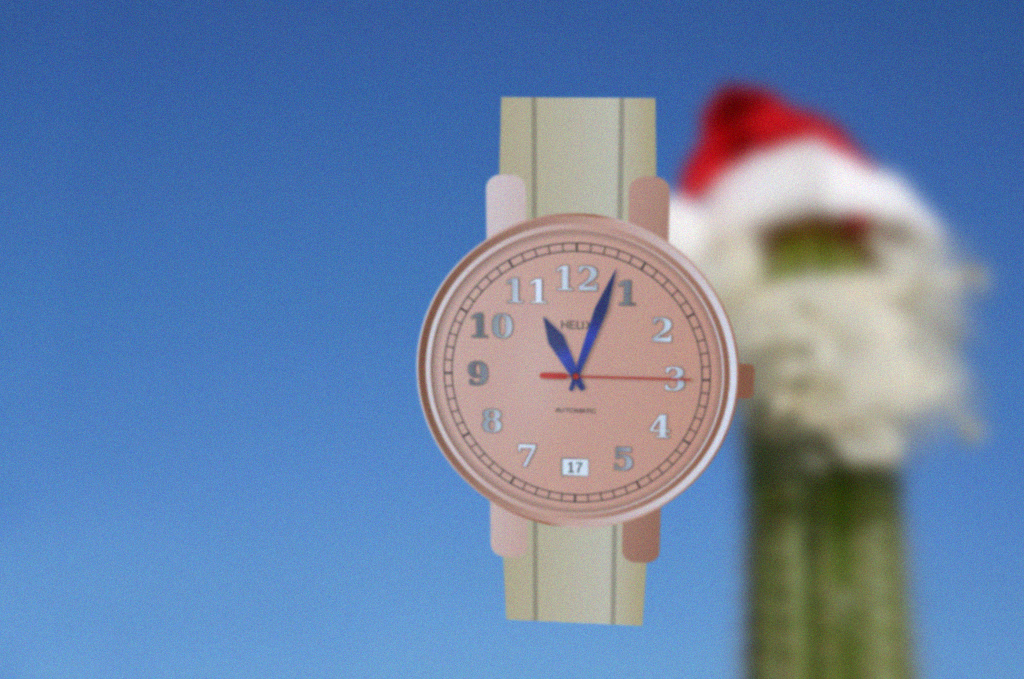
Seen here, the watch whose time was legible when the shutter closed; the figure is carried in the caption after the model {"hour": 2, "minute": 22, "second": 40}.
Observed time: {"hour": 11, "minute": 3, "second": 15}
